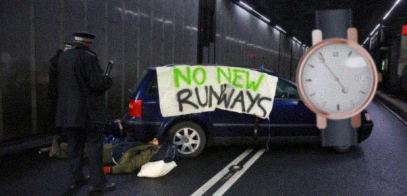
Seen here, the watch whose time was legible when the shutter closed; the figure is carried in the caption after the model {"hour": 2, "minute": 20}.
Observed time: {"hour": 4, "minute": 54}
